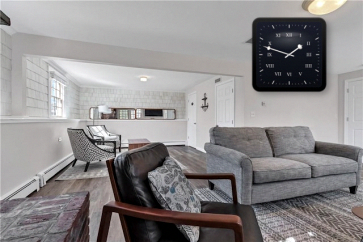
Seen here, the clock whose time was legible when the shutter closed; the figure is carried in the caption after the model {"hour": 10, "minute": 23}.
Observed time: {"hour": 1, "minute": 48}
